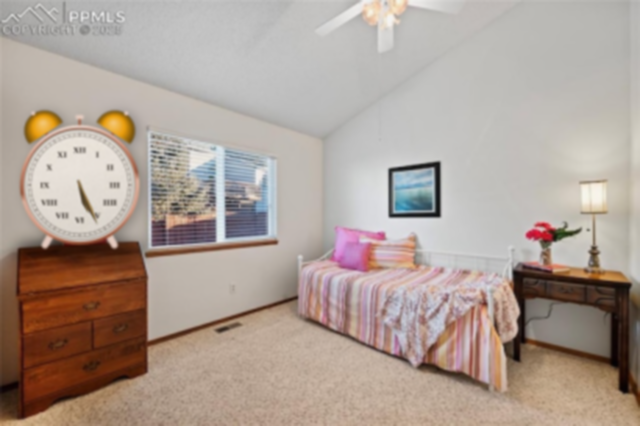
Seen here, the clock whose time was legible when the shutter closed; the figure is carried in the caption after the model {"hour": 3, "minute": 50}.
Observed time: {"hour": 5, "minute": 26}
